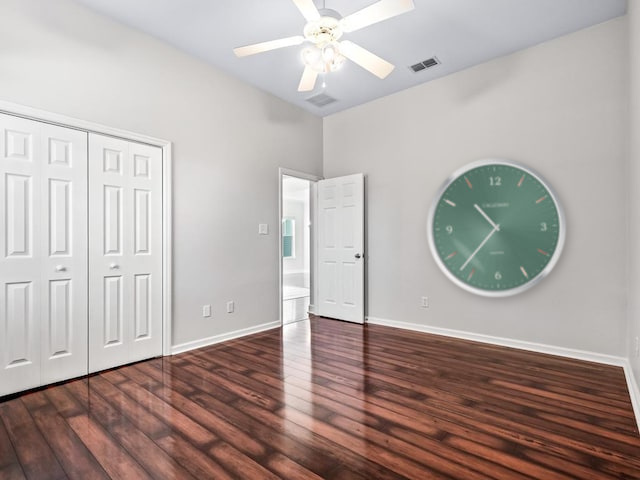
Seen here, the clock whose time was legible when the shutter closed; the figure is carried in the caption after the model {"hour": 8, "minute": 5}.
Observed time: {"hour": 10, "minute": 37}
